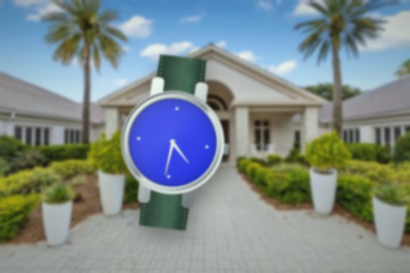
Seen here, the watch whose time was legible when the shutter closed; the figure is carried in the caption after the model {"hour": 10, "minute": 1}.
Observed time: {"hour": 4, "minute": 31}
